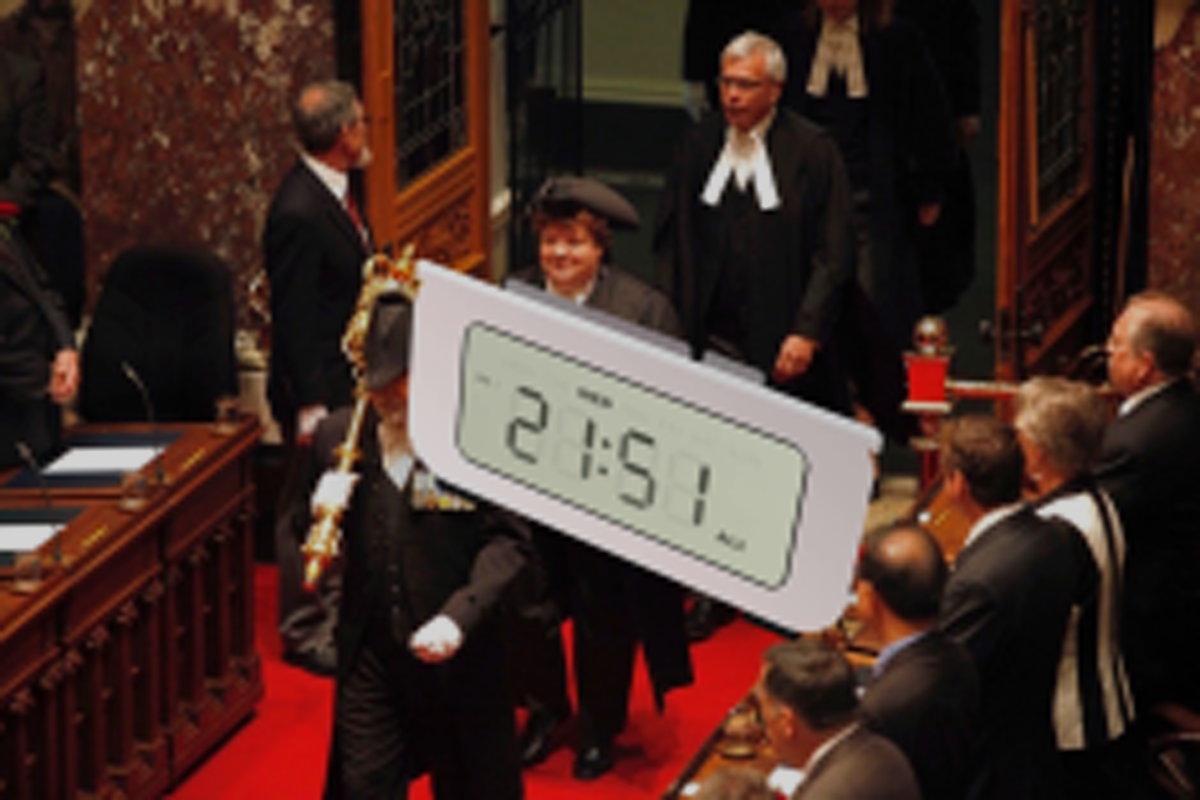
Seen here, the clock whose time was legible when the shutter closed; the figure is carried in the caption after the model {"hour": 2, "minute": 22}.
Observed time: {"hour": 21, "minute": 51}
